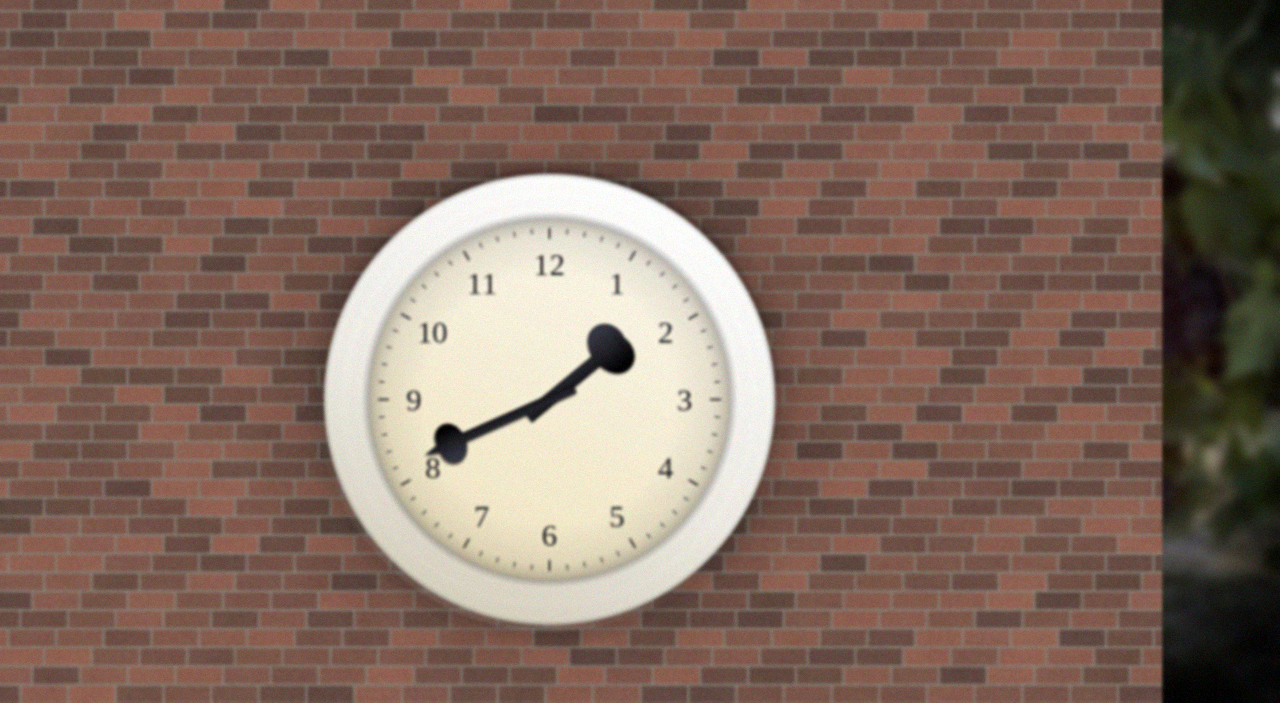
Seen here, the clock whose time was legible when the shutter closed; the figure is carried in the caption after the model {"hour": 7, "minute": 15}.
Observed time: {"hour": 1, "minute": 41}
